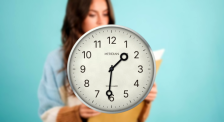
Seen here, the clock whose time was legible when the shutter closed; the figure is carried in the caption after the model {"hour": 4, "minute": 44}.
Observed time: {"hour": 1, "minute": 31}
